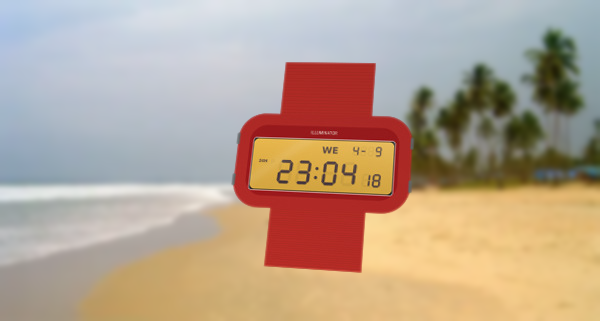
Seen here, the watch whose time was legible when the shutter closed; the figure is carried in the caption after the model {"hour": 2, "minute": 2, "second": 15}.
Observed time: {"hour": 23, "minute": 4, "second": 18}
